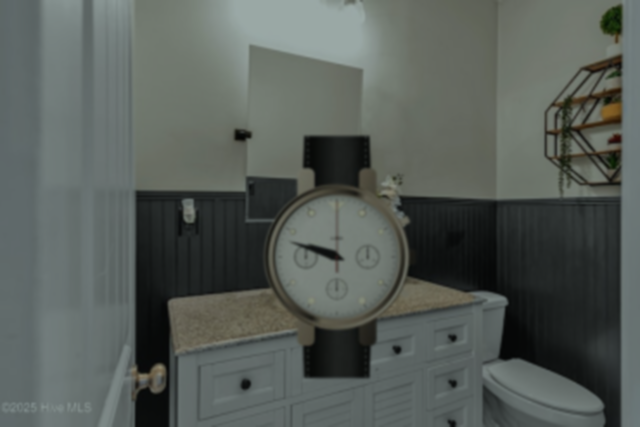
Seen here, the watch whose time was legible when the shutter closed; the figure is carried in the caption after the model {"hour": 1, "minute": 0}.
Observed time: {"hour": 9, "minute": 48}
